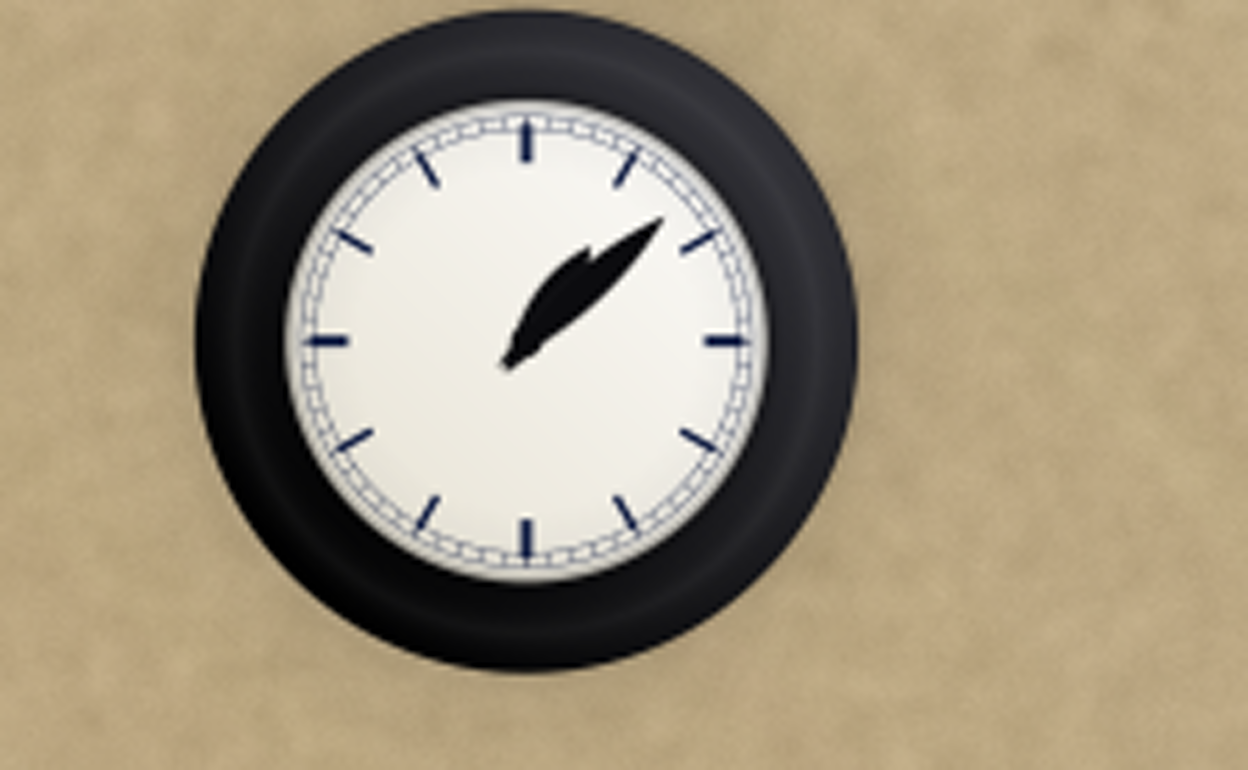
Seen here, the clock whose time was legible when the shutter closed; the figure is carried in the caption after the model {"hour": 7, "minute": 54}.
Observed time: {"hour": 1, "minute": 8}
